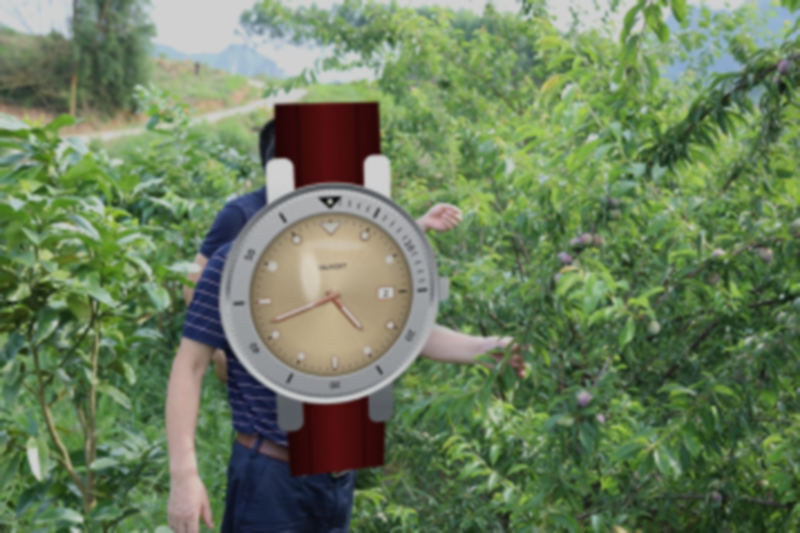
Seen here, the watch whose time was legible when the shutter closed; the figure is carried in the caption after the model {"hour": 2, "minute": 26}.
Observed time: {"hour": 4, "minute": 42}
